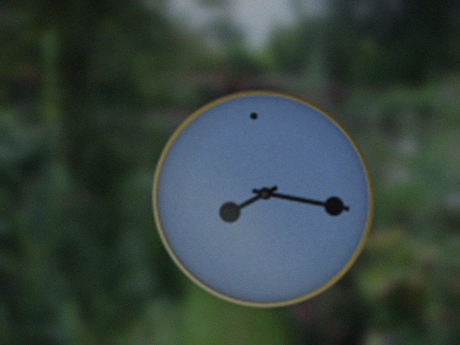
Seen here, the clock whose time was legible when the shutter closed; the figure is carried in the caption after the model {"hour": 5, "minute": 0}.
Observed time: {"hour": 8, "minute": 18}
